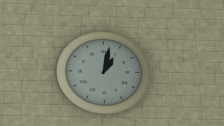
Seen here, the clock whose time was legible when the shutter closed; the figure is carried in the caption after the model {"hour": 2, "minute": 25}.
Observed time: {"hour": 1, "minute": 2}
